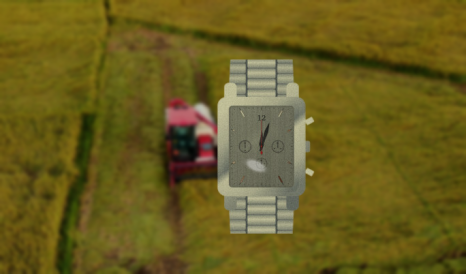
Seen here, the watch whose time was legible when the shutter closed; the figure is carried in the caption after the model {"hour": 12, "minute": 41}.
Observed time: {"hour": 12, "minute": 3}
